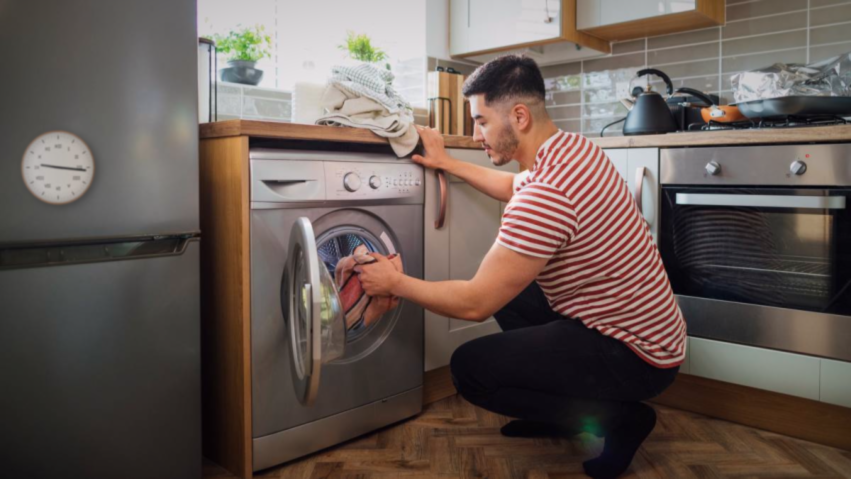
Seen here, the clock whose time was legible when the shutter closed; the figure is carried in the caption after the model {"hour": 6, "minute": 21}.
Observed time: {"hour": 9, "minute": 16}
